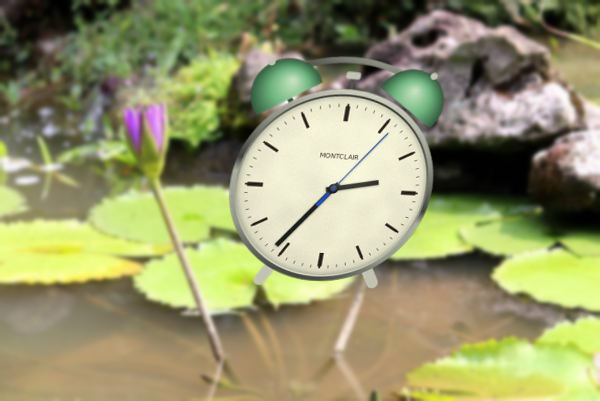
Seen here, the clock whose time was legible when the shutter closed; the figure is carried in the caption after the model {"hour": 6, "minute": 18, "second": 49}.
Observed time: {"hour": 2, "minute": 36, "second": 6}
